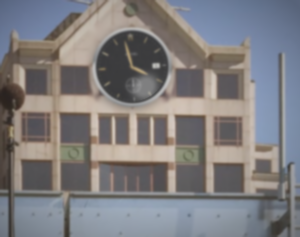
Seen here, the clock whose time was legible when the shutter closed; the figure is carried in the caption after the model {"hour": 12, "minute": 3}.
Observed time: {"hour": 3, "minute": 58}
